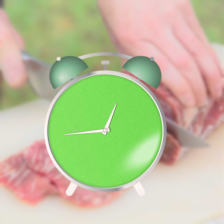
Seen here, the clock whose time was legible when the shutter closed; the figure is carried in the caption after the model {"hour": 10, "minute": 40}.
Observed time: {"hour": 12, "minute": 44}
